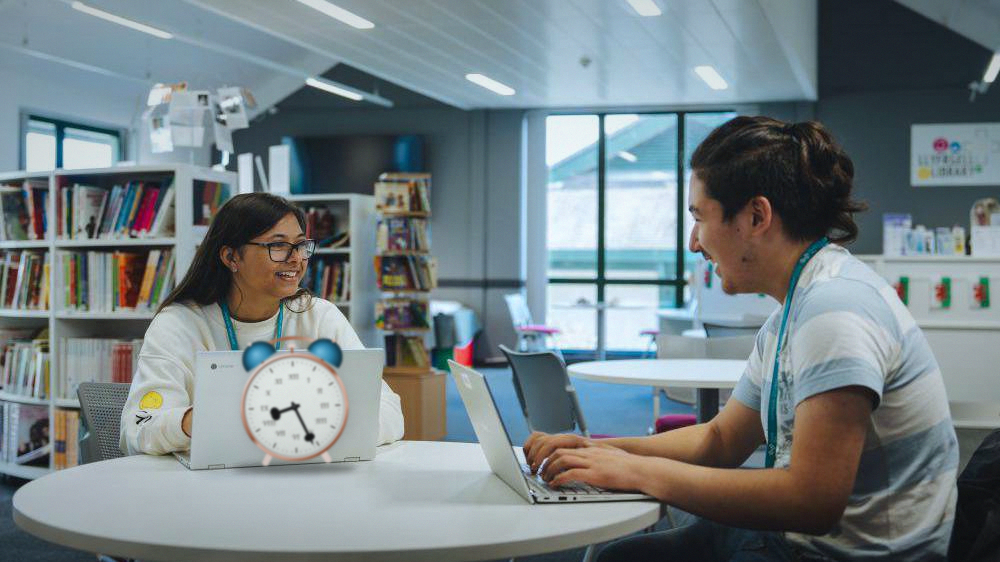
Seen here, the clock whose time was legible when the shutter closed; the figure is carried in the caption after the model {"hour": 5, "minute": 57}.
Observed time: {"hour": 8, "minute": 26}
